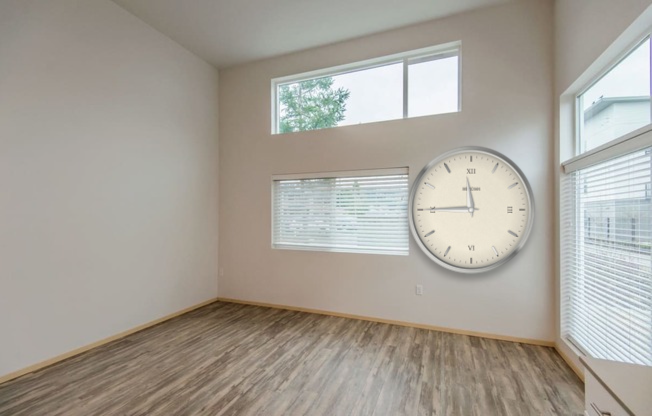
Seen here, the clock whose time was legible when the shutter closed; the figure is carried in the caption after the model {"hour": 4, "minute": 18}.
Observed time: {"hour": 11, "minute": 45}
